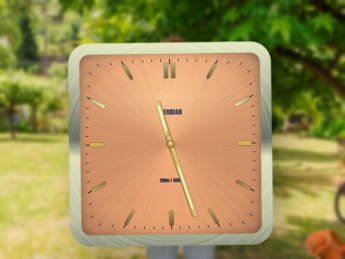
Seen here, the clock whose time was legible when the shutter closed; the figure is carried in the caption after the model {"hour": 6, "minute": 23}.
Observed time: {"hour": 11, "minute": 27}
